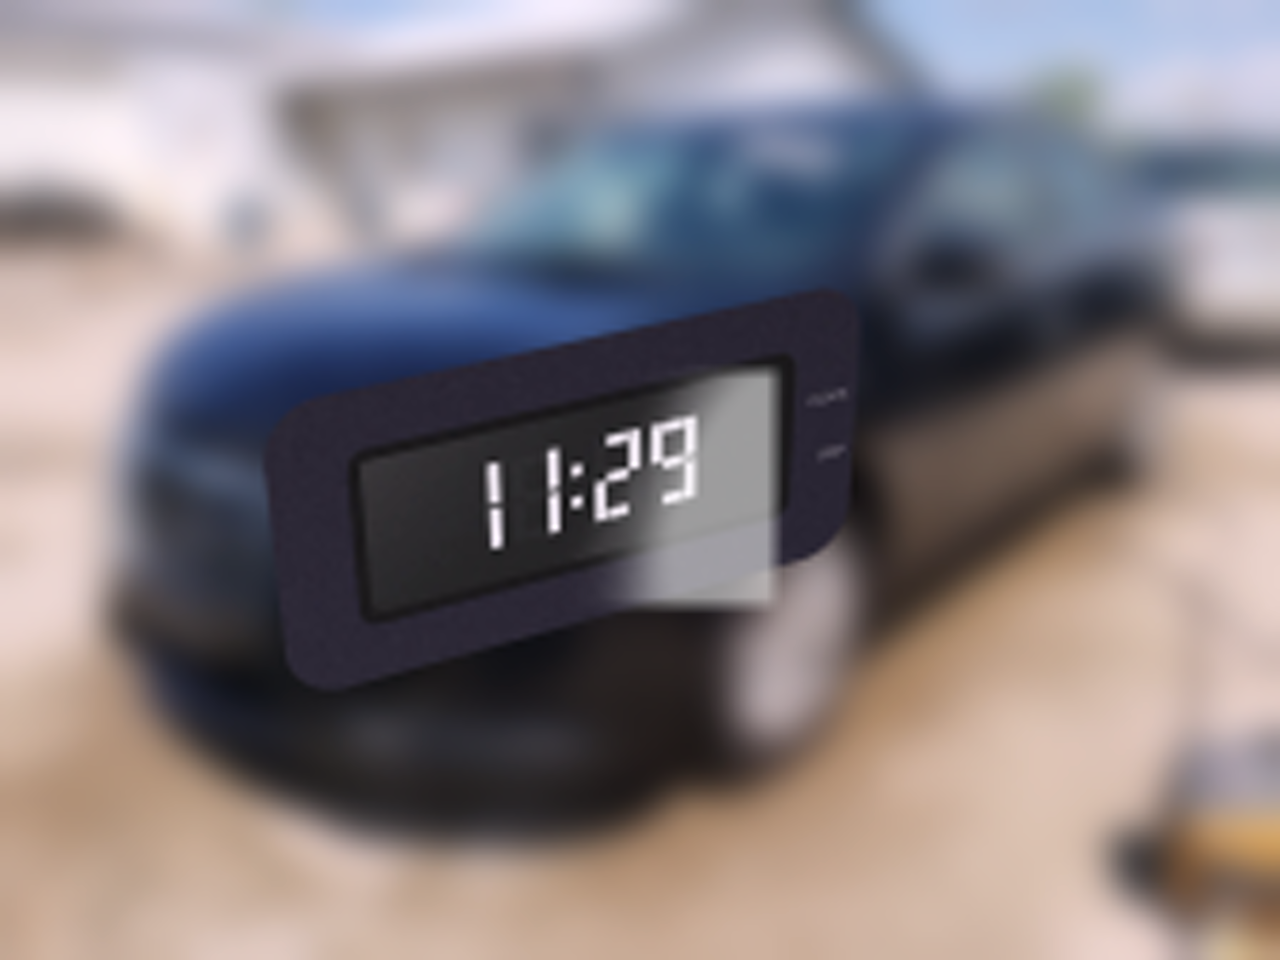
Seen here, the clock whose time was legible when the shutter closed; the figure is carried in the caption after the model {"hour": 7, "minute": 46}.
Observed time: {"hour": 11, "minute": 29}
